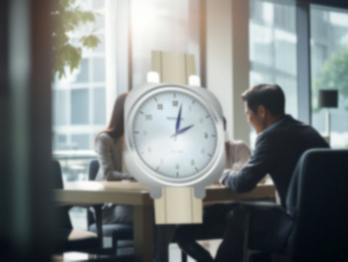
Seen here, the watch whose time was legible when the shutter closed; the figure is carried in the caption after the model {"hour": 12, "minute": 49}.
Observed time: {"hour": 2, "minute": 2}
